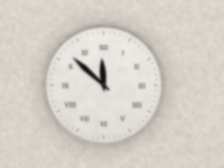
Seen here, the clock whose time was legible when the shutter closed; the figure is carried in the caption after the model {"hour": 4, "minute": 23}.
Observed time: {"hour": 11, "minute": 52}
